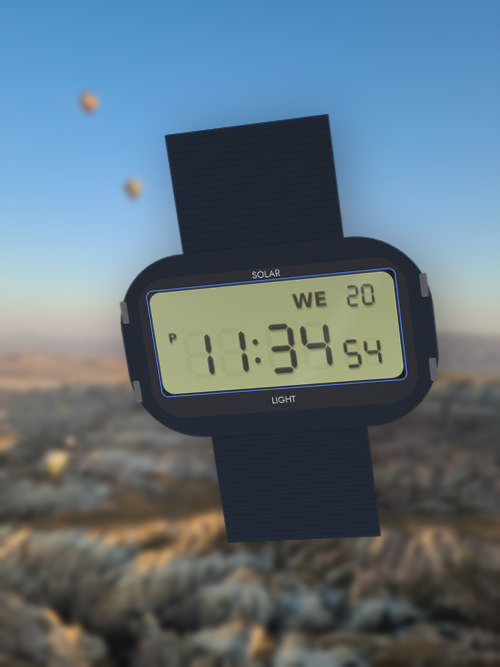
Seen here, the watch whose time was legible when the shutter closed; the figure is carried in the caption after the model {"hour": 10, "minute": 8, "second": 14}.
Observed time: {"hour": 11, "minute": 34, "second": 54}
